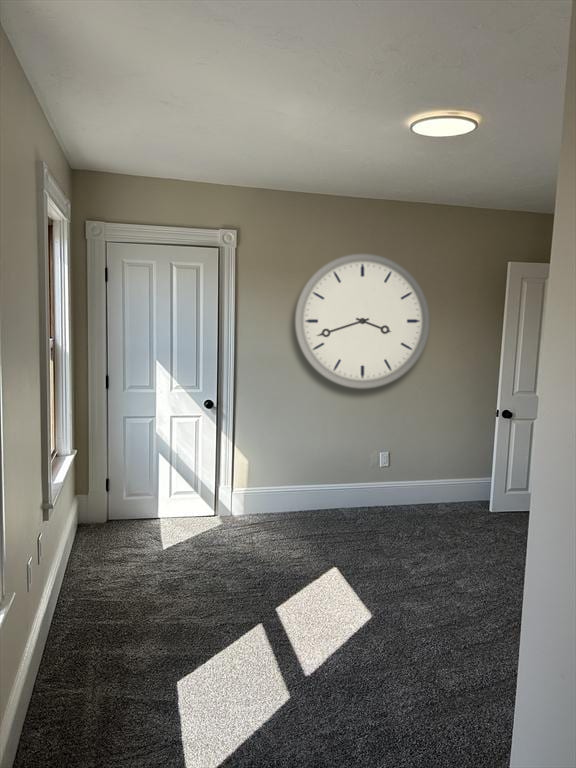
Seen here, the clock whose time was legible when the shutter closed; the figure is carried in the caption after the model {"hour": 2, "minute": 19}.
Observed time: {"hour": 3, "minute": 42}
